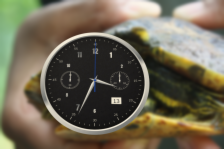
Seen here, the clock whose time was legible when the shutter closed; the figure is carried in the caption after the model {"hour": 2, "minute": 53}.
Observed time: {"hour": 3, "minute": 34}
